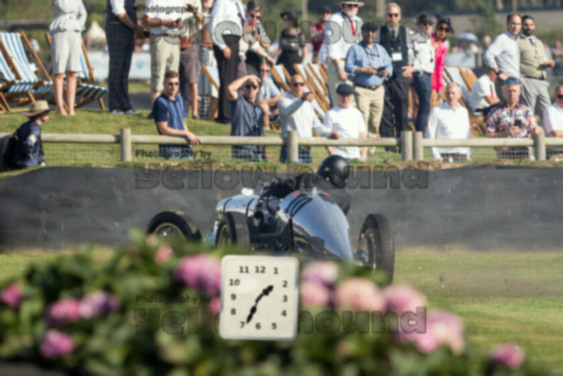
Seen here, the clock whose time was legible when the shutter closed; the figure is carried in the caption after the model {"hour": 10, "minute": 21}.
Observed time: {"hour": 1, "minute": 34}
